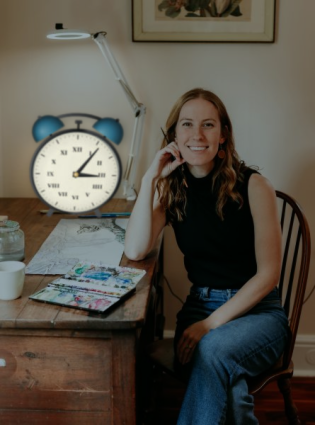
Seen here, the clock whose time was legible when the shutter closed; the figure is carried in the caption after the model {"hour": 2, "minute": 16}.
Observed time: {"hour": 3, "minute": 6}
